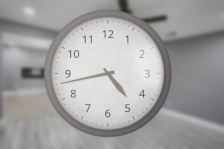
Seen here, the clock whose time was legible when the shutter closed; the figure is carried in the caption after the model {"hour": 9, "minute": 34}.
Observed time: {"hour": 4, "minute": 43}
